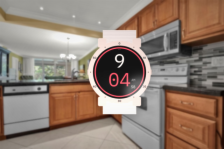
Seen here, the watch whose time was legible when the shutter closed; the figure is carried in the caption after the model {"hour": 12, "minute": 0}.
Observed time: {"hour": 9, "minute": 4}
